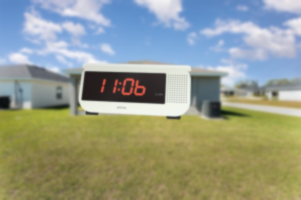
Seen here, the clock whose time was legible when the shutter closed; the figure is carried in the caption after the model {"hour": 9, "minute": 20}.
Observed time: {"hour": 11, "minute": 6}
